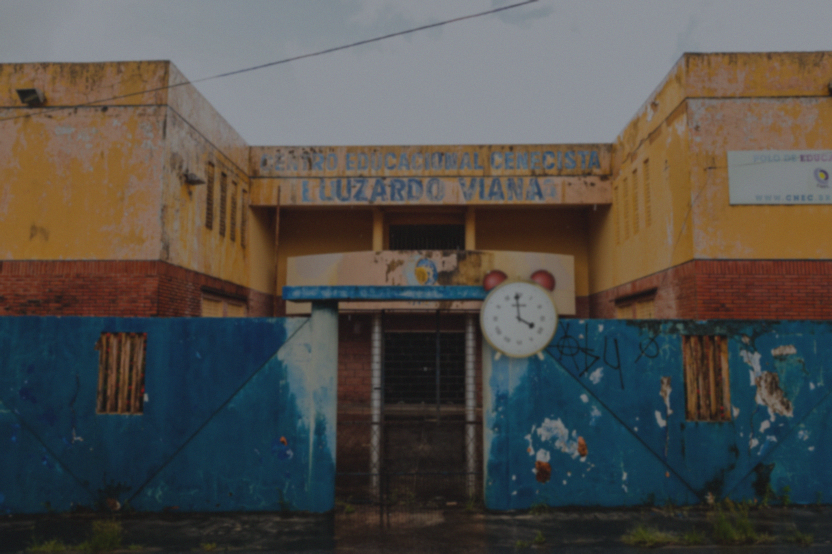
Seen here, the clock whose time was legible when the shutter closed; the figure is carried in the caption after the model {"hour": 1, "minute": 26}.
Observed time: {"hour": 3, "minute": 59}
